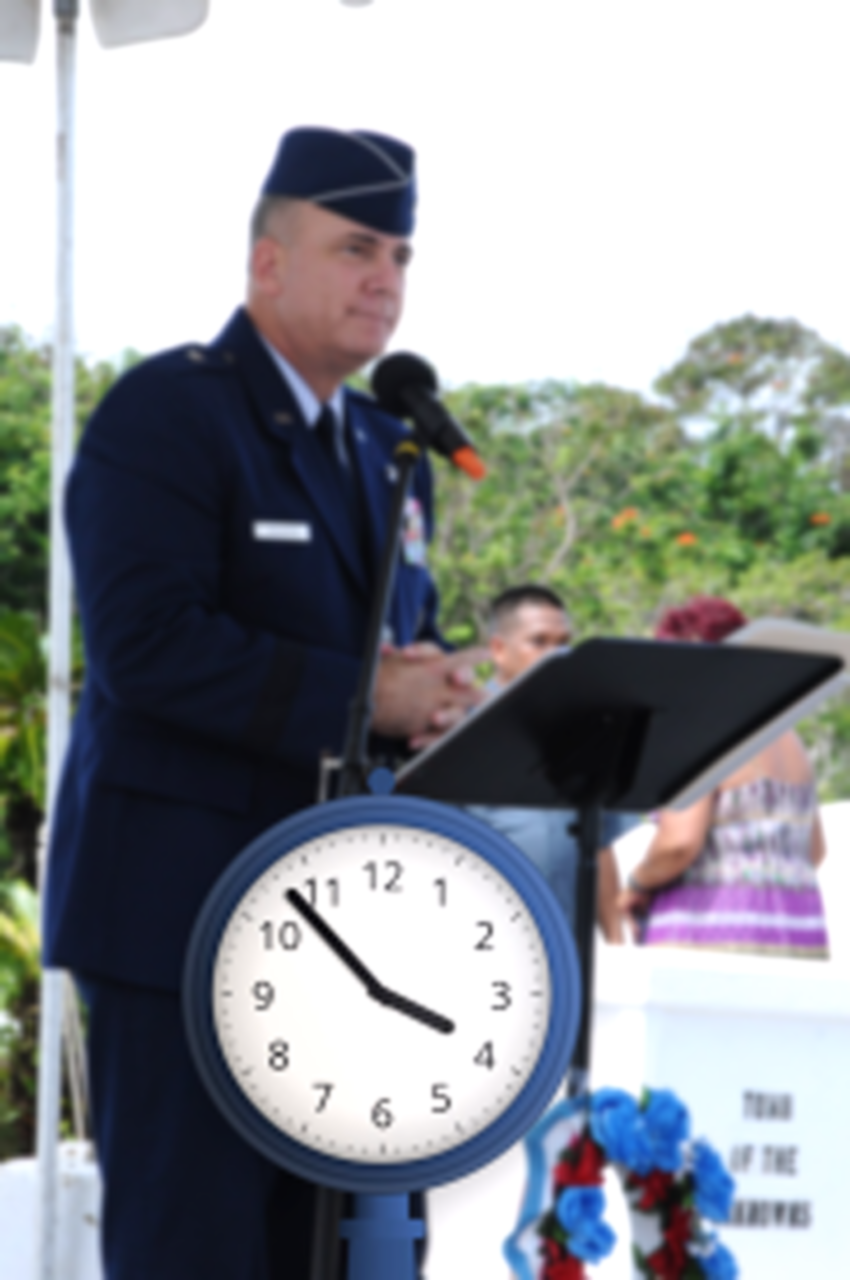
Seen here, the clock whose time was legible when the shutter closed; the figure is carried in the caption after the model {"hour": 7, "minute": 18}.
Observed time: {"hour": 3, "minute": 53}
